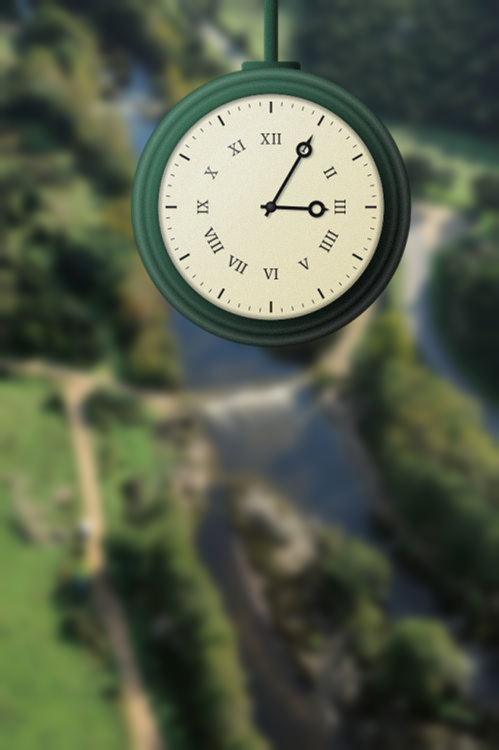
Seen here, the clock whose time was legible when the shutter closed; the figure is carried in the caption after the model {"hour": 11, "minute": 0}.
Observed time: {"hour": 3, "minute": 5}
